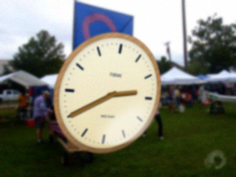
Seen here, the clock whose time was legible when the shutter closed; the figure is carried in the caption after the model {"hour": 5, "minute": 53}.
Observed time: {"hour": 2, "minute": 40}
